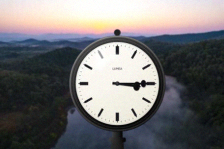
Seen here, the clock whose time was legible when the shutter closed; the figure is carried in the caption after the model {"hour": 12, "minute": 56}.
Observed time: {"hour": 3, "minute": 15}
